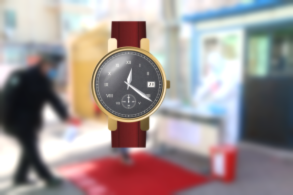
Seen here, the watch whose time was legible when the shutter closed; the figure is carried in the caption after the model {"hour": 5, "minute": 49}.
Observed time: {"hour": 12, "minute": 21}
